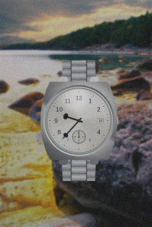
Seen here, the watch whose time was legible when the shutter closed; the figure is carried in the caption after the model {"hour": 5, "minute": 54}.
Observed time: {"hour": 9, "minute": 37}
